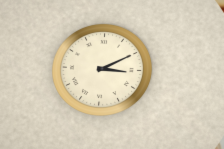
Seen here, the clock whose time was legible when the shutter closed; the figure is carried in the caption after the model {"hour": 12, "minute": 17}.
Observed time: {"hour": 3, "minute": 10}
